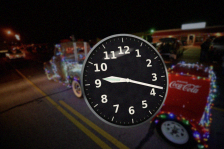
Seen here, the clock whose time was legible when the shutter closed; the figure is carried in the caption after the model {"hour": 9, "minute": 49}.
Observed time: {"hour": 9, "minute": 18}
